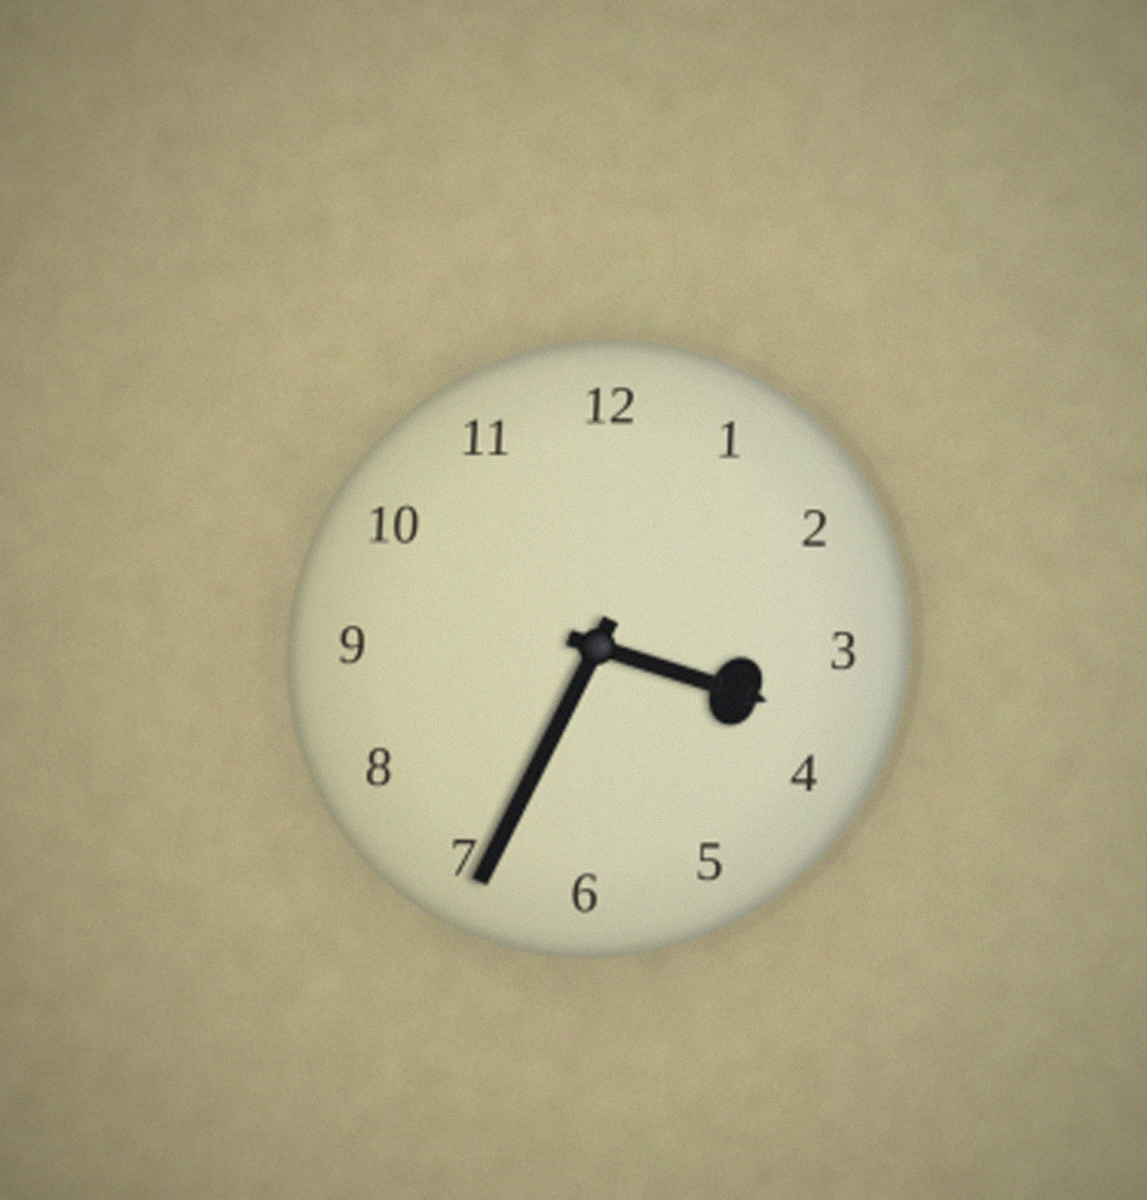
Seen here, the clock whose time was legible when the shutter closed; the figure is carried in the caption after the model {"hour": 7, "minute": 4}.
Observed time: {"hour": 3, "minute": 34}
